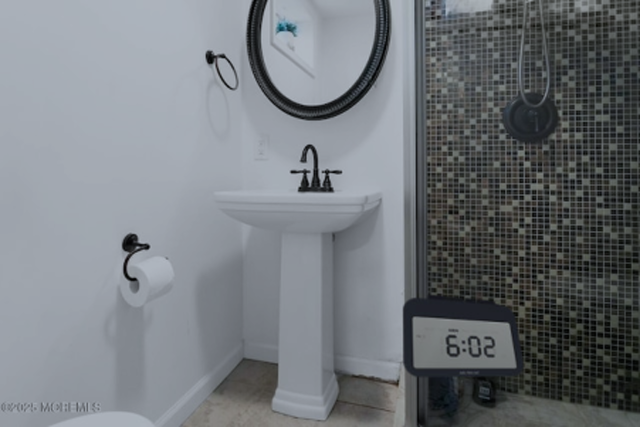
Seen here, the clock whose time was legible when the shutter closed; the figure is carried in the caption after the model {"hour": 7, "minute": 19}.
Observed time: {"hour": 6, "minute": 2}
